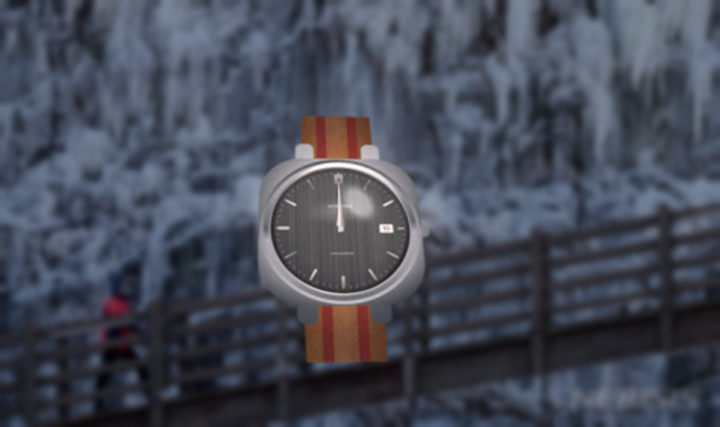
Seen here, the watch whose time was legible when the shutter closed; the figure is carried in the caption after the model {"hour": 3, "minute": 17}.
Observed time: {"hour": 12, "minute": 0}
